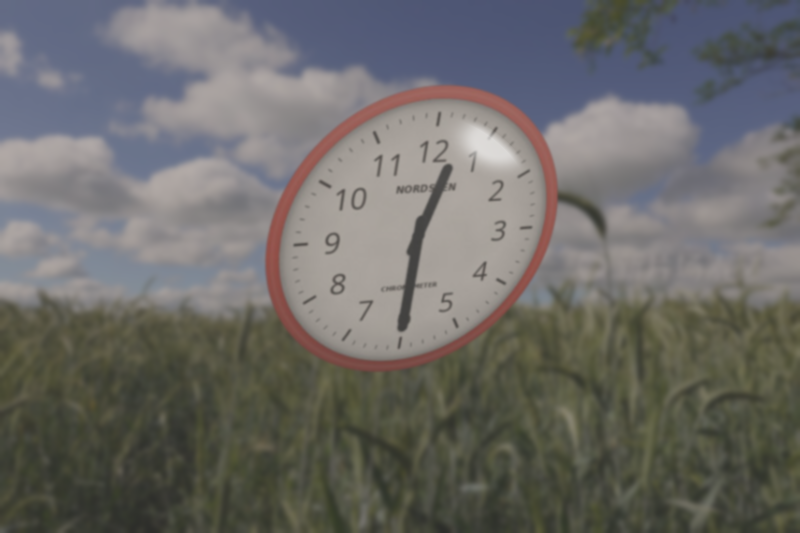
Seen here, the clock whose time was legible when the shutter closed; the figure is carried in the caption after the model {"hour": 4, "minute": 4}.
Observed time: {"hour": 12, "minute": 30}
